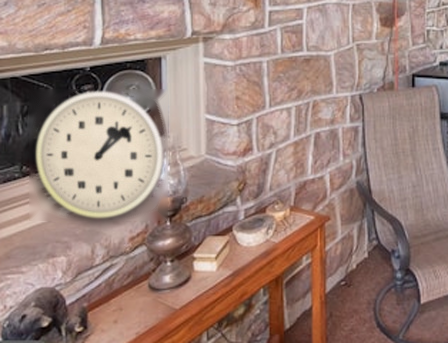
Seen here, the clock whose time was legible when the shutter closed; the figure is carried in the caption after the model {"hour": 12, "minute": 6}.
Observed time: {"hour": 1, "minute": 8}
